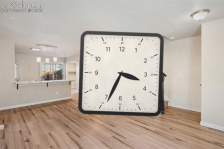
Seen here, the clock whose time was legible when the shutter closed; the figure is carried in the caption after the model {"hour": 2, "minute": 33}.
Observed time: {"hour": 3, "minute": 34}
